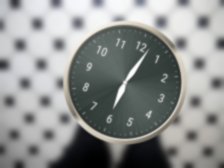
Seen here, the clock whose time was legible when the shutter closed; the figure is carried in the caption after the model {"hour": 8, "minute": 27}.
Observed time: {"hour": 6, "minute": 2}
